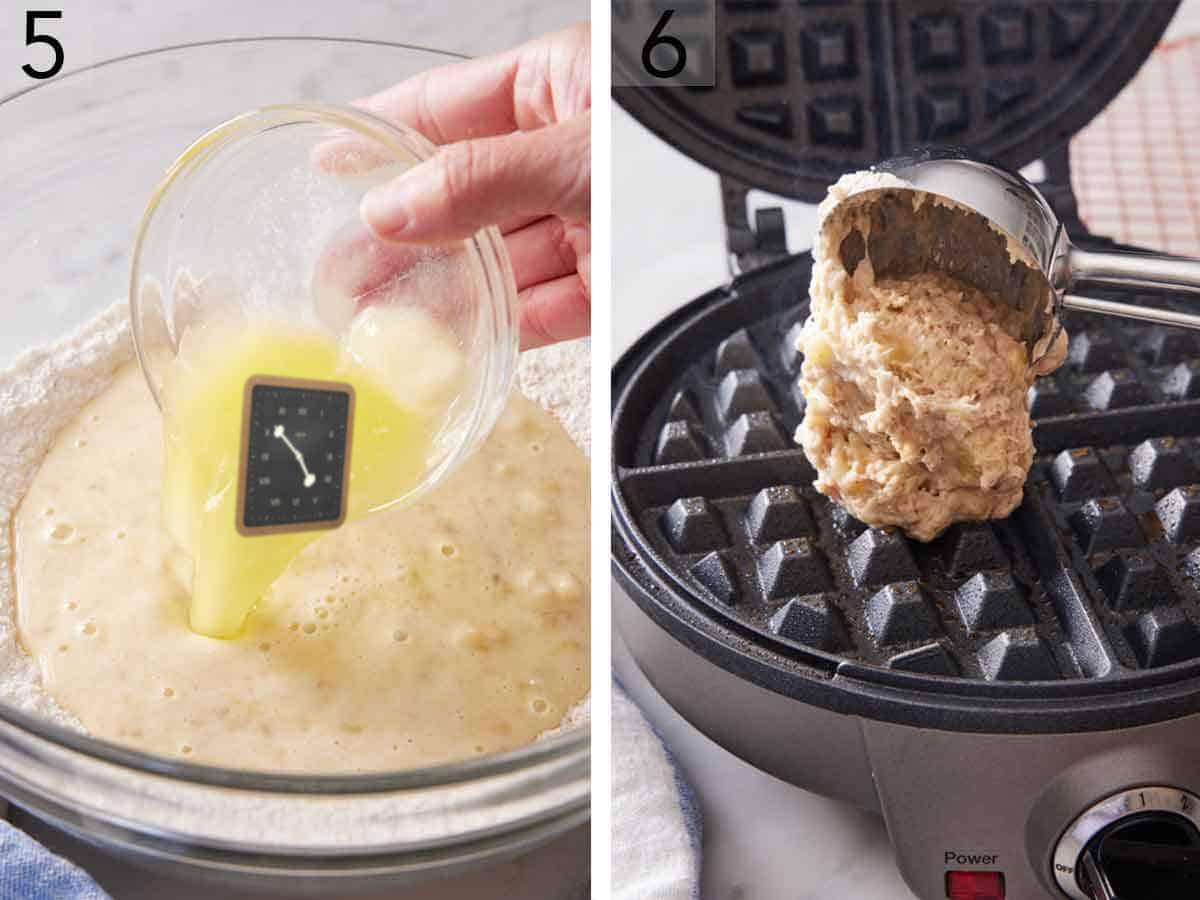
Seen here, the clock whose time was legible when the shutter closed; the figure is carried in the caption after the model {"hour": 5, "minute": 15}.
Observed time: {"hour": 4, "minute": 52}
